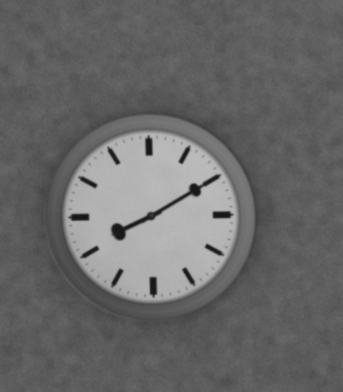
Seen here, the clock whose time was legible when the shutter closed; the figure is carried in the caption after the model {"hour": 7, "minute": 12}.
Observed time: {"hour": 8, "minute": 10}
